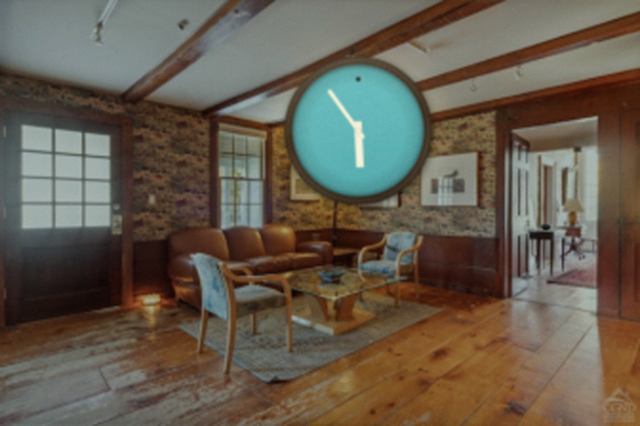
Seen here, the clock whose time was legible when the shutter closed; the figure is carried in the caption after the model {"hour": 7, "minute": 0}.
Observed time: {"hour": 5, "minute": 54}
